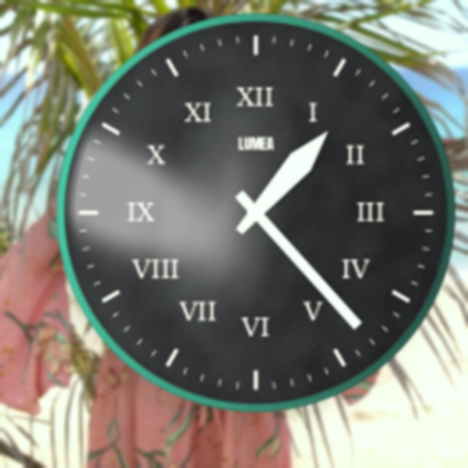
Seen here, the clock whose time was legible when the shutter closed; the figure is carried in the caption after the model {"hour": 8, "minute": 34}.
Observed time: {"hour": 1, "minute": 23}
